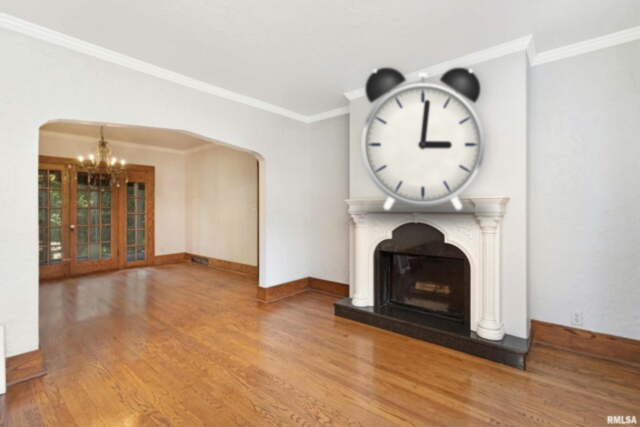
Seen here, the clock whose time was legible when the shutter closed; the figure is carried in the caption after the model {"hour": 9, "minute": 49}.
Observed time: {"hour": 3, "minute": 1}
